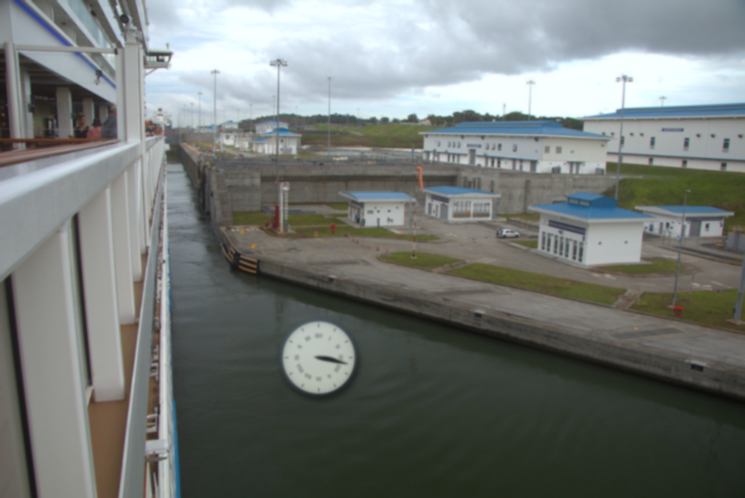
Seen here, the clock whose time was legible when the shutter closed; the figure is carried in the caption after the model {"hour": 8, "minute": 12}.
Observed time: {"hour": 3, "minute": 17}
